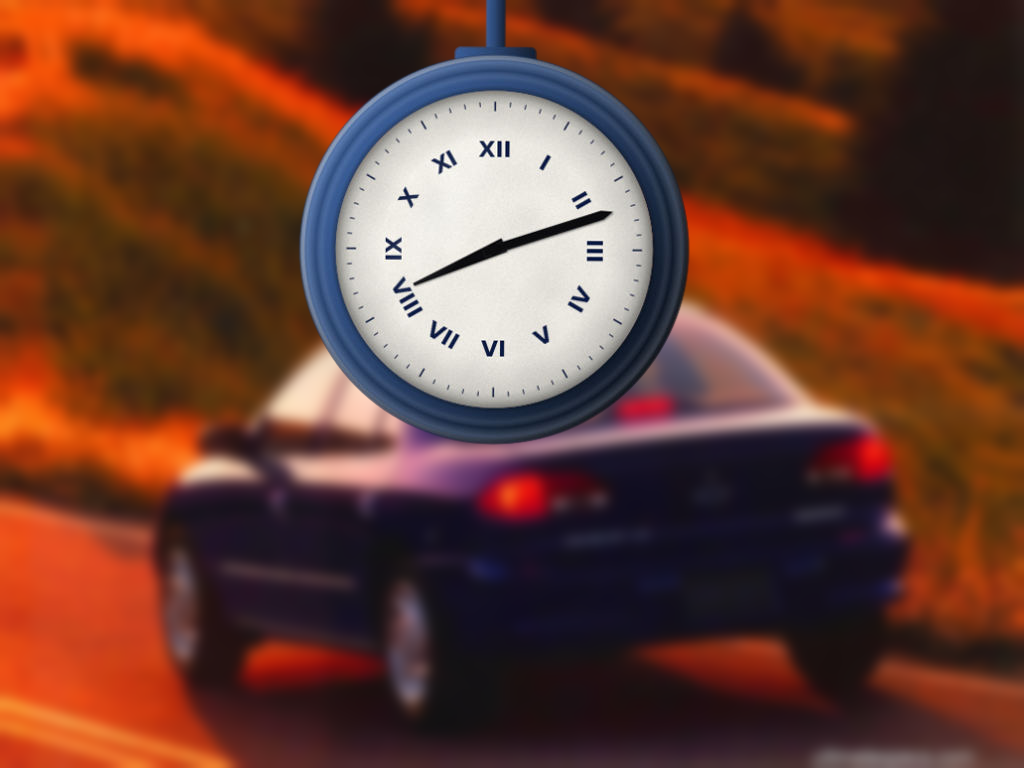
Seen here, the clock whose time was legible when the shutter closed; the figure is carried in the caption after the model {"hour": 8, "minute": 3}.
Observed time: {"hour": 8, "minute": 12}
